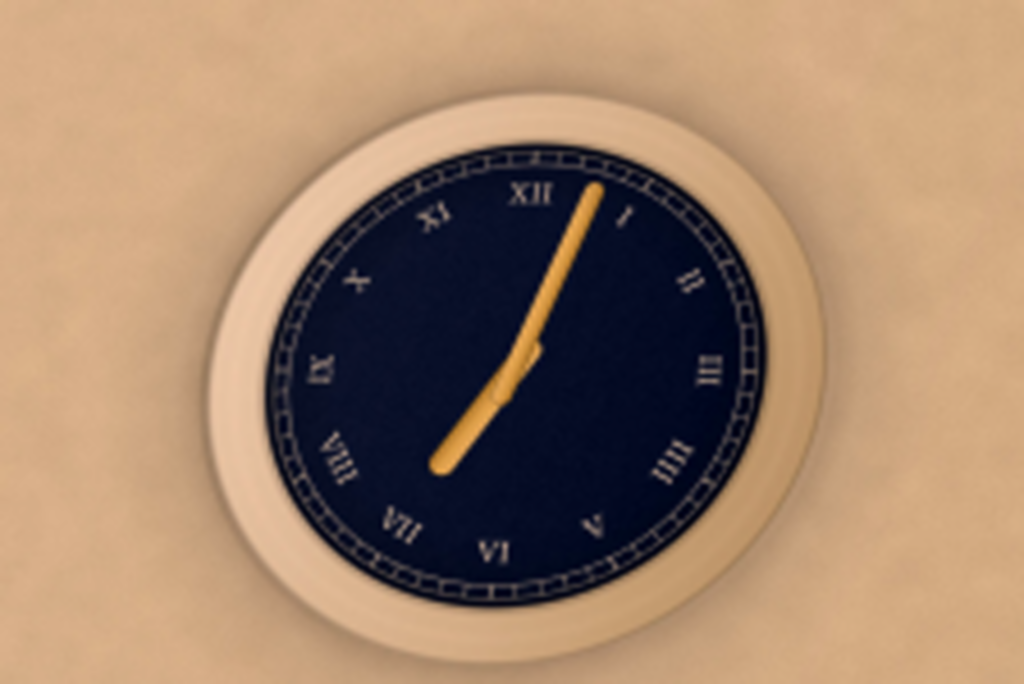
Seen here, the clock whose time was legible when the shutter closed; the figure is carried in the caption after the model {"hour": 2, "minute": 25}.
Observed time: {"hour": 7, "minute": 3}
